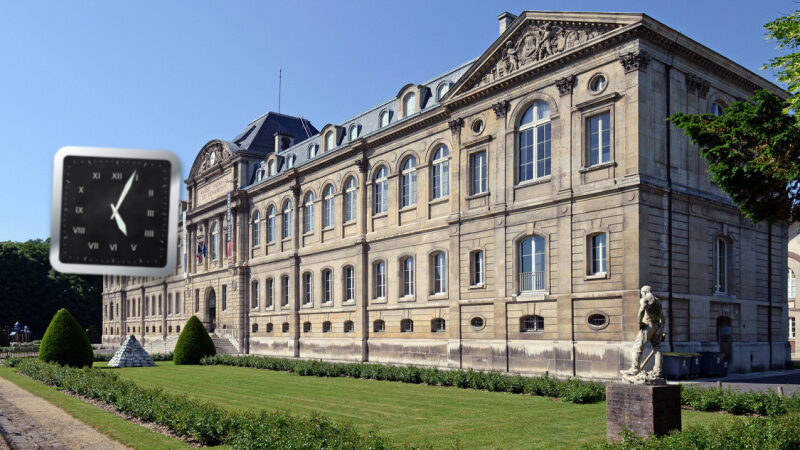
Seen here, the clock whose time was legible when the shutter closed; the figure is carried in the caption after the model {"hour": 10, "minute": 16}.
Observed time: {"hour": 5, "minute": 4}
